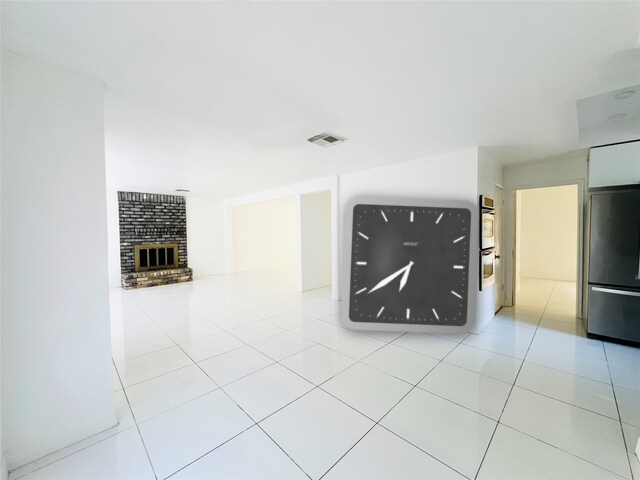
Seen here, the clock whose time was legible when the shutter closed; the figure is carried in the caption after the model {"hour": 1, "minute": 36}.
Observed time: {"hour": 6, "minute": 39}
